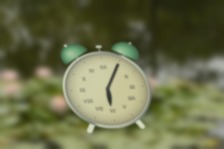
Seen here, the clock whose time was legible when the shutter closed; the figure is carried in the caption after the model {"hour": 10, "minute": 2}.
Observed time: {"hour": 6, "minute": 5}
